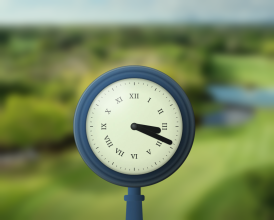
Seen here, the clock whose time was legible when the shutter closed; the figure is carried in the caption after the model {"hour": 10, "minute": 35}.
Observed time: {"hour": 3, "minute": 19}
